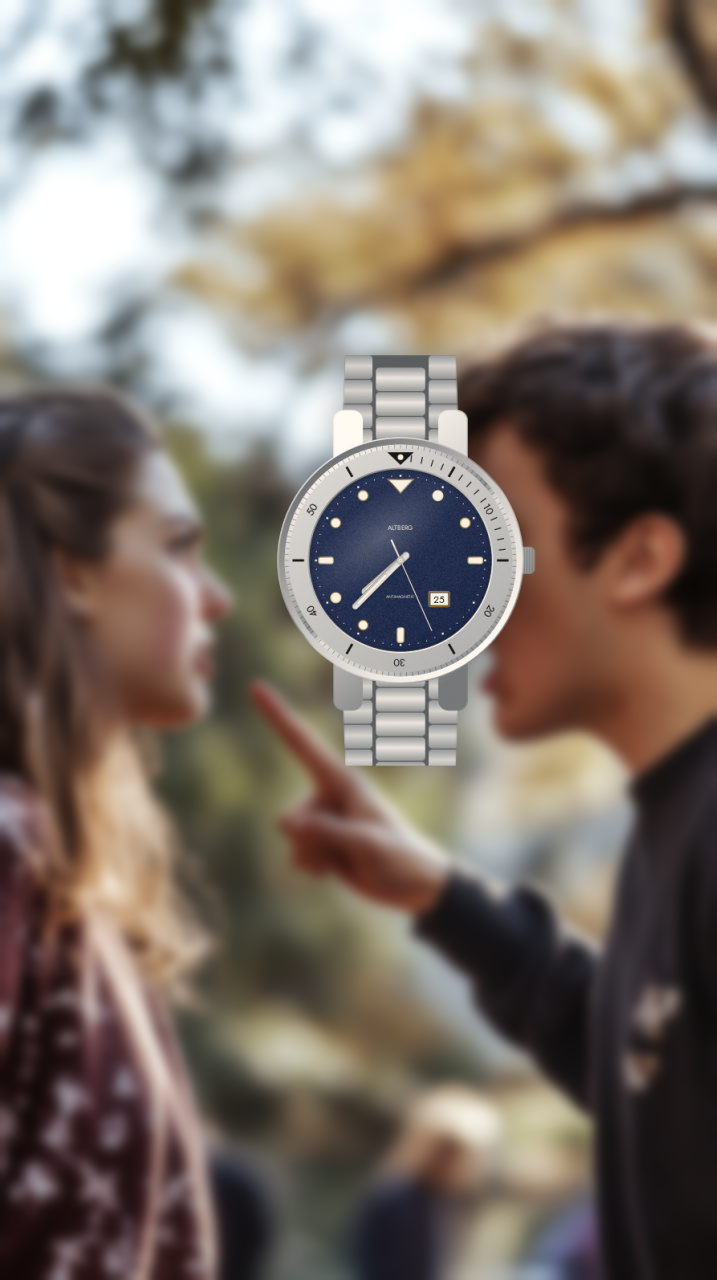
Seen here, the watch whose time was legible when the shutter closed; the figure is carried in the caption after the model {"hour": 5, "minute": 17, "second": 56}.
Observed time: {"hour": 7, "minute": 37, "second": 26}
